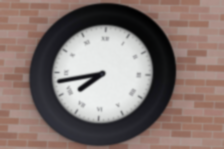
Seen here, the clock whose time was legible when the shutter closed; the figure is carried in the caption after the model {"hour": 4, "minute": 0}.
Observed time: {"hour": 7, "minute": 43}
